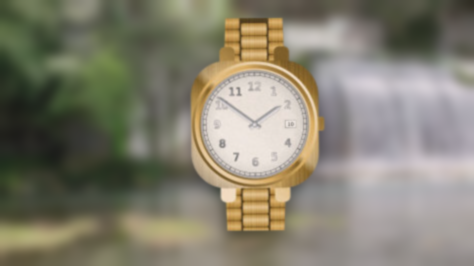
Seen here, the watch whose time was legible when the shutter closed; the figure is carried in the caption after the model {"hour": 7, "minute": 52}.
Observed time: {"hour": 1, "minute": 51}
